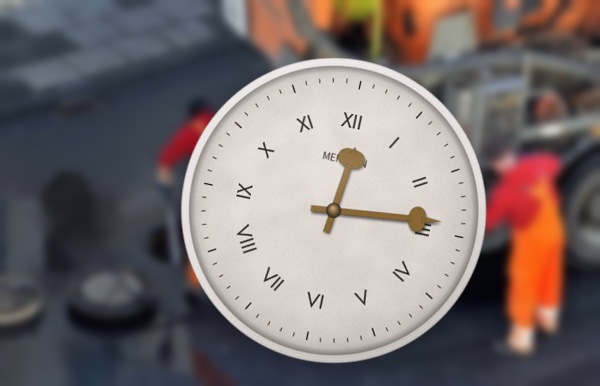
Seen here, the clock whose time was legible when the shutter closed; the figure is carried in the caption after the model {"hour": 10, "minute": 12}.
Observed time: {"hour": 12, "minute": 14}
